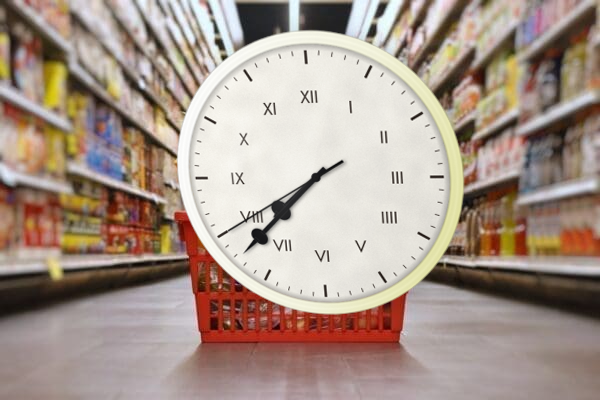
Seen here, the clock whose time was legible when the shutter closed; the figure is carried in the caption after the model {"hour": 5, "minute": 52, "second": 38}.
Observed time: {"hour": 7, "minute": 37, "second": 40}
